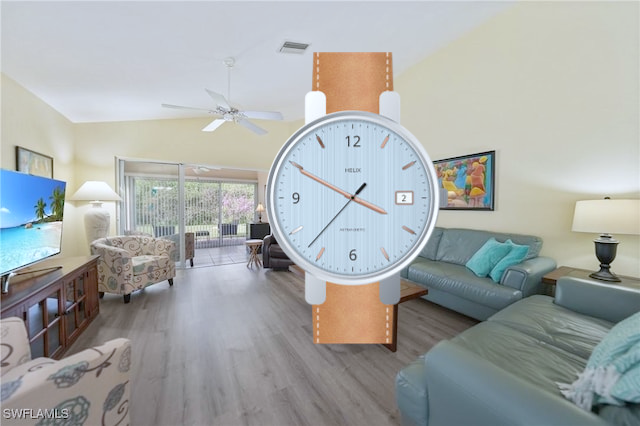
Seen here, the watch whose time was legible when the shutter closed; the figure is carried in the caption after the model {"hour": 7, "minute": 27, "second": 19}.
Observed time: {"hour": 3, "minute": 49, "second": 37}
